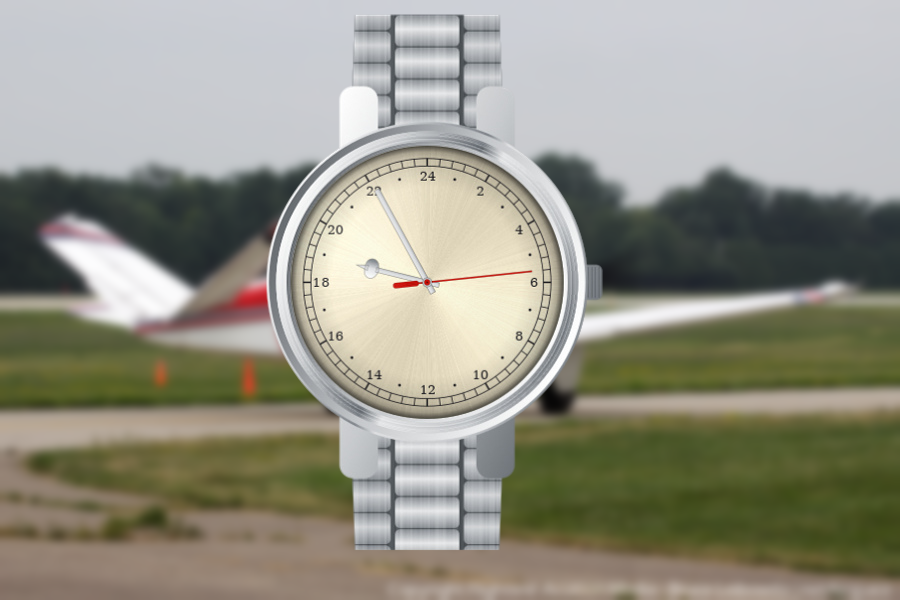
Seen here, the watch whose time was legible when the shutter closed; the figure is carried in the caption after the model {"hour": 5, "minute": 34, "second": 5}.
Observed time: {"hour": 18, "minute": 55, "second": 14}
